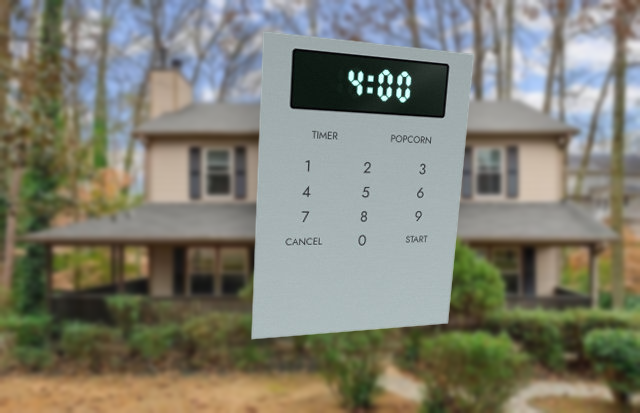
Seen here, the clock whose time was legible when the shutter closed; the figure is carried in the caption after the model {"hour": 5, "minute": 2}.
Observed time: {"hour": 4, "minute": 0}
